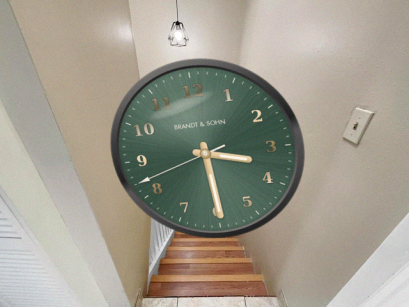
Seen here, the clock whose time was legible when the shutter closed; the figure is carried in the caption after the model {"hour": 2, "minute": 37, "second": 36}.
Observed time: {"hour": 3, "minute": 29, "second": 42}
